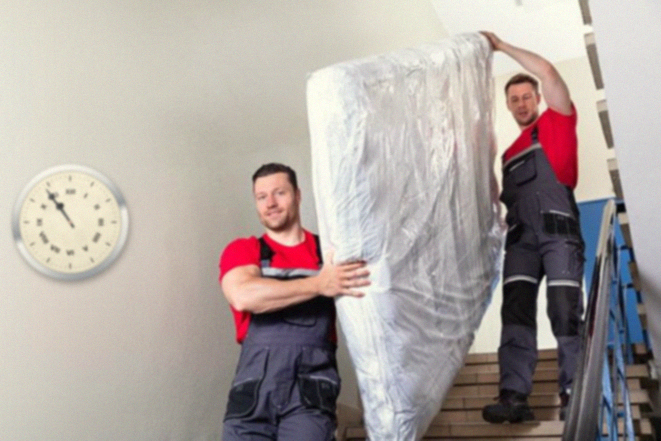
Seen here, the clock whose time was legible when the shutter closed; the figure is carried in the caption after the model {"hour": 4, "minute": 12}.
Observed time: {"hour": 10, "minute": 54}
